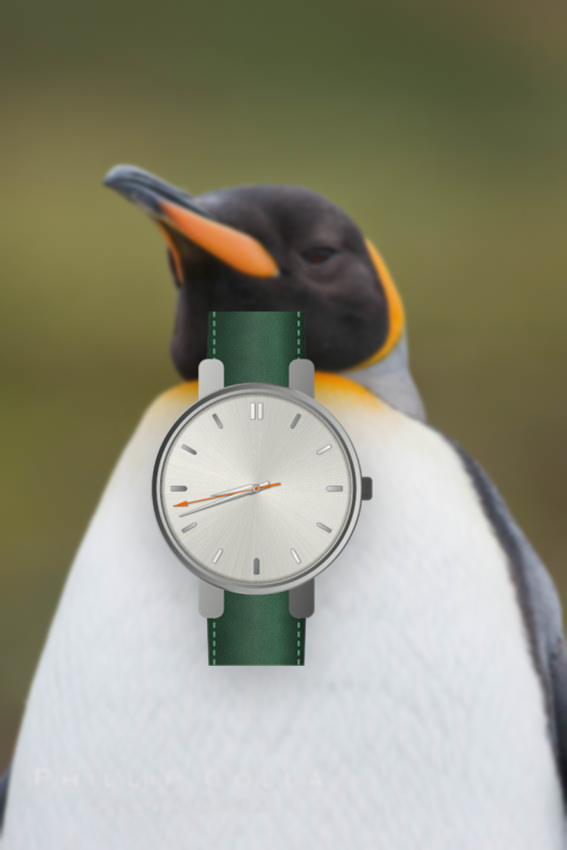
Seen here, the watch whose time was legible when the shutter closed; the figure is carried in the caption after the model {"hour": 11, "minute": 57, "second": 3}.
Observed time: {"hour": 8, "minute": 41, "second": 43}
